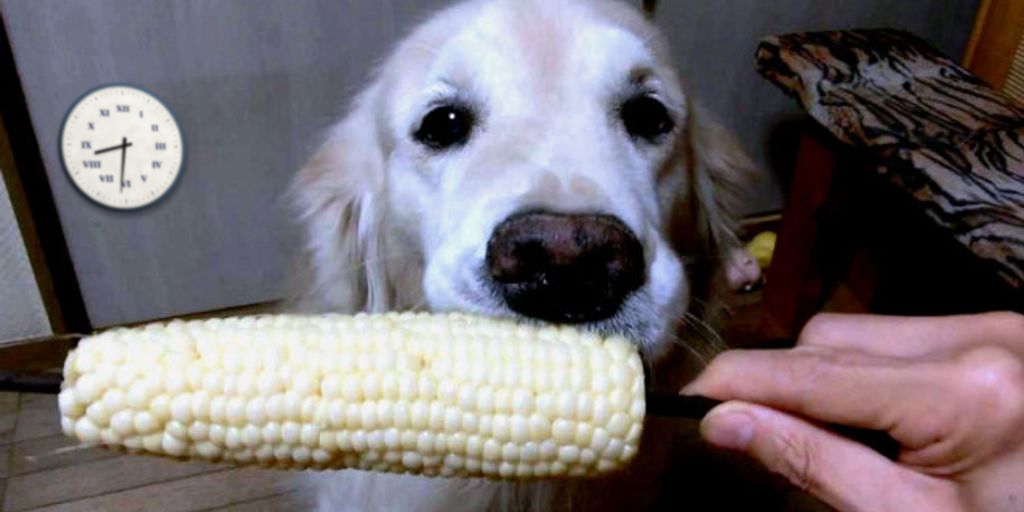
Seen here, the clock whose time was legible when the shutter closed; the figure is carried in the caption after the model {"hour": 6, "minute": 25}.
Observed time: {"hour": 8, "minute": 31}
